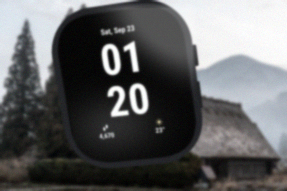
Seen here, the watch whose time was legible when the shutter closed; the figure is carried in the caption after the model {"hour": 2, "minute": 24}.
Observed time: {"hour": 1, "minute": 20}
